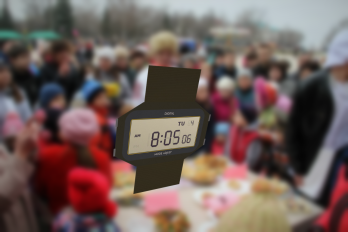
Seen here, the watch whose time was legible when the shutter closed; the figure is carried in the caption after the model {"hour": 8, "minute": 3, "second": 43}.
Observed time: {"hour": 8, "minute": 5, "second": 6}
